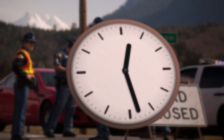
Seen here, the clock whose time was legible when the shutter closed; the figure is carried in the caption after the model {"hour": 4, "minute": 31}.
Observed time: {"hour": 12, "minute": 28}
